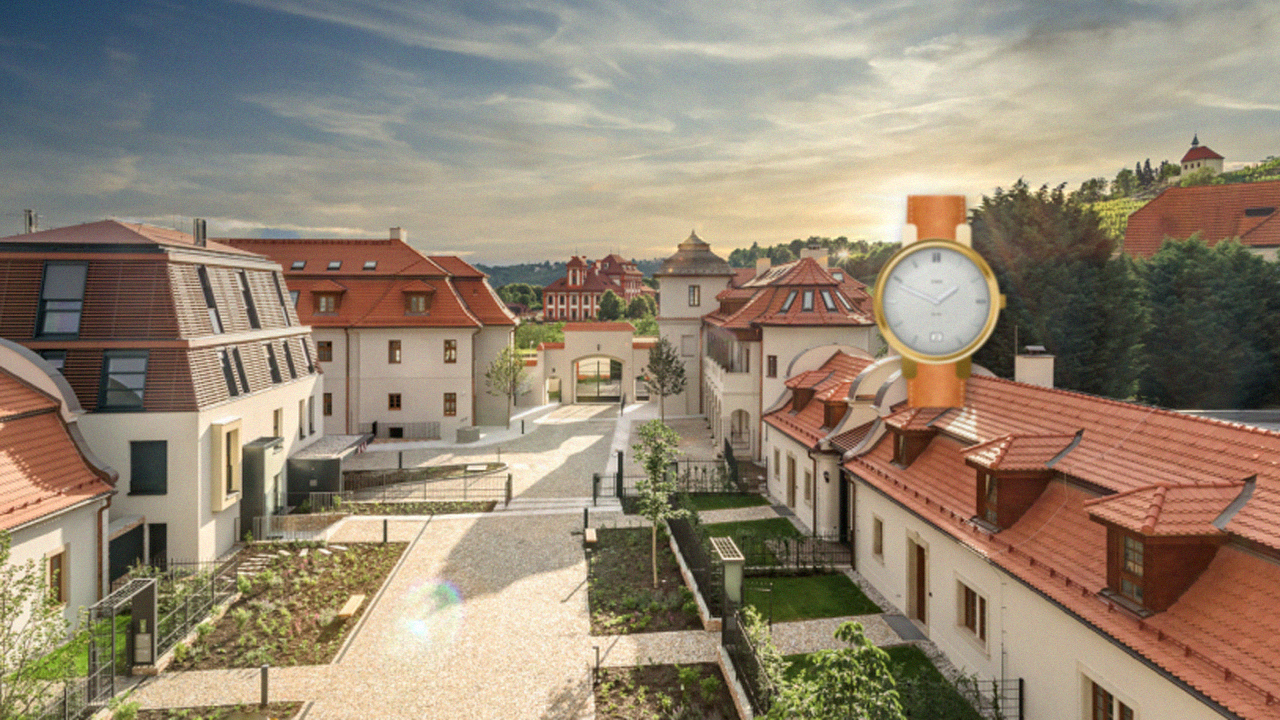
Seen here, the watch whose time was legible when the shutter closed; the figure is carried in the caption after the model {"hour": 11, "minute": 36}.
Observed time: {"hour": 1, "minute": 49}
